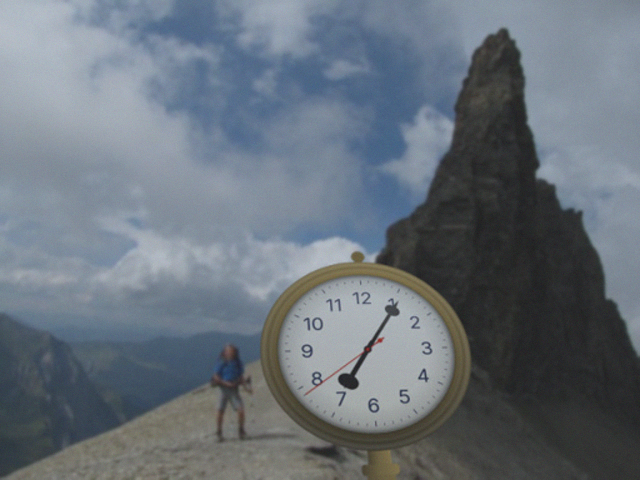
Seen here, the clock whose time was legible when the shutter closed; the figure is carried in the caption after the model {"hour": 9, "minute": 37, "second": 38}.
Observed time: {"hour": 7, "minute": 5, "second": 39}
